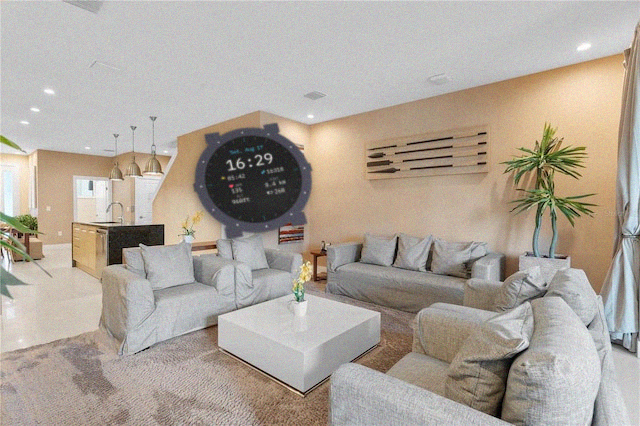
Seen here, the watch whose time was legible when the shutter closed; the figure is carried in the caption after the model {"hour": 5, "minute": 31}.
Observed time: {"hour": 16, "minute": 29}
